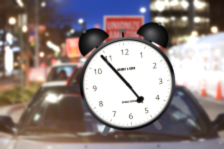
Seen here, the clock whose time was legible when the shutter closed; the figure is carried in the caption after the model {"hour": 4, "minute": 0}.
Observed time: {"hour": 4, "minute": 54}
